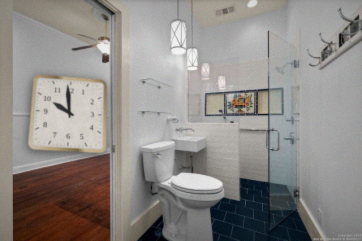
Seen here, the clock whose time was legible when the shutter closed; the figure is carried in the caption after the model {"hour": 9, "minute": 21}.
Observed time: {"hour": 9, "minute": 59}
